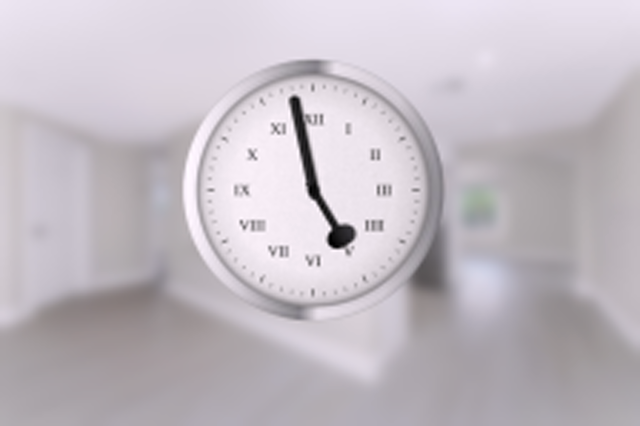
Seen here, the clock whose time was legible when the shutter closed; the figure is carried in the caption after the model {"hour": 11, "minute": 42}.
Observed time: {"hour": 4, "minute": 58}
